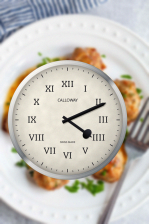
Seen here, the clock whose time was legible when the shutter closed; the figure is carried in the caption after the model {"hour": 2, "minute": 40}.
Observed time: {"hour": 4, "minute": 11}
